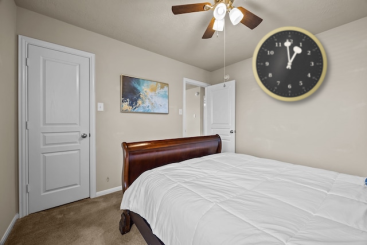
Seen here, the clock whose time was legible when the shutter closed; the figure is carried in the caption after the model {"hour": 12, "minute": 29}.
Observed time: {"hour": 12, "minute": 59}
